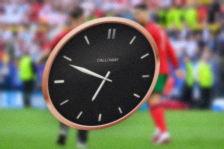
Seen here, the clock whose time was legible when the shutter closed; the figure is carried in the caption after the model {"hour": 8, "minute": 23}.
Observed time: {"hour": 6, "minute": 49}
